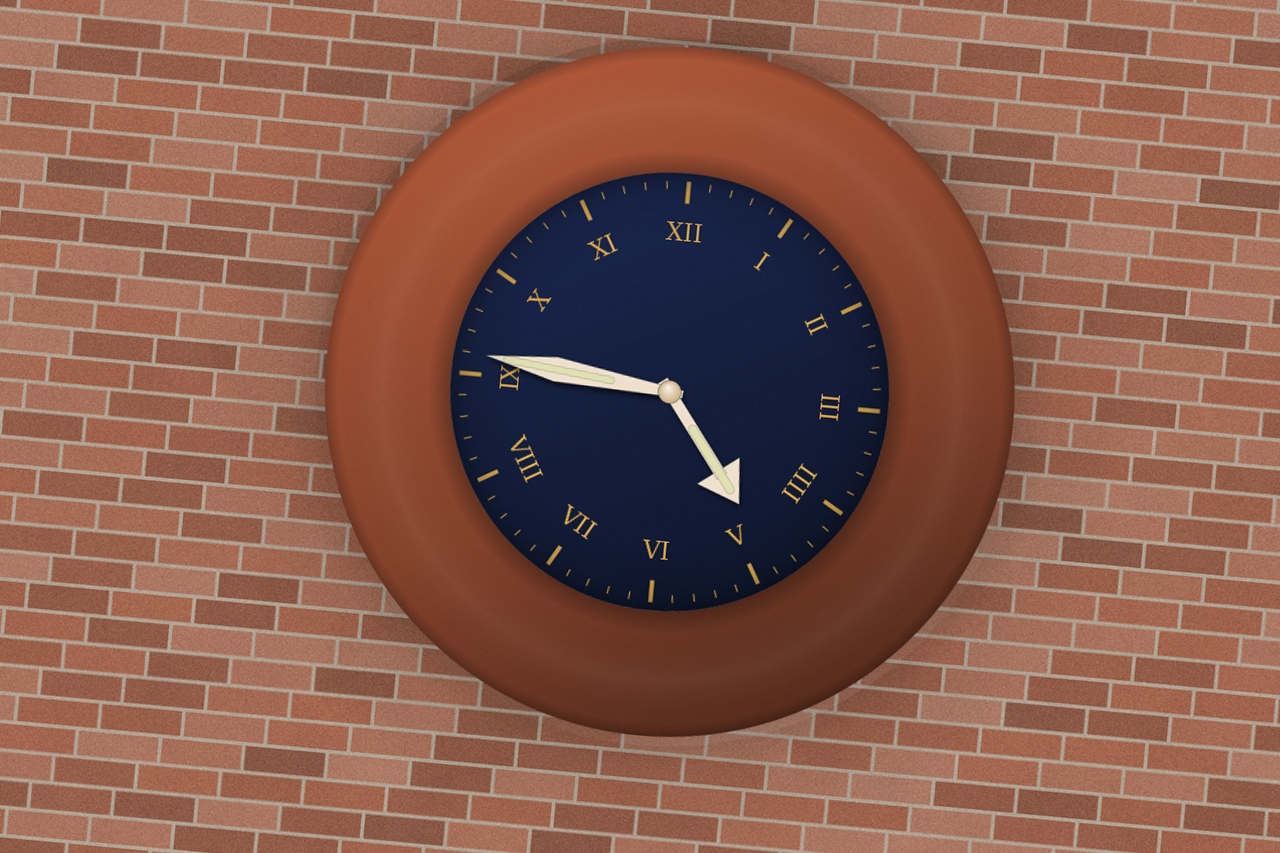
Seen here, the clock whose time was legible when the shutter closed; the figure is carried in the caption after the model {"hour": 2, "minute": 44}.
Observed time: {"hour": 4, "minute": 46}
